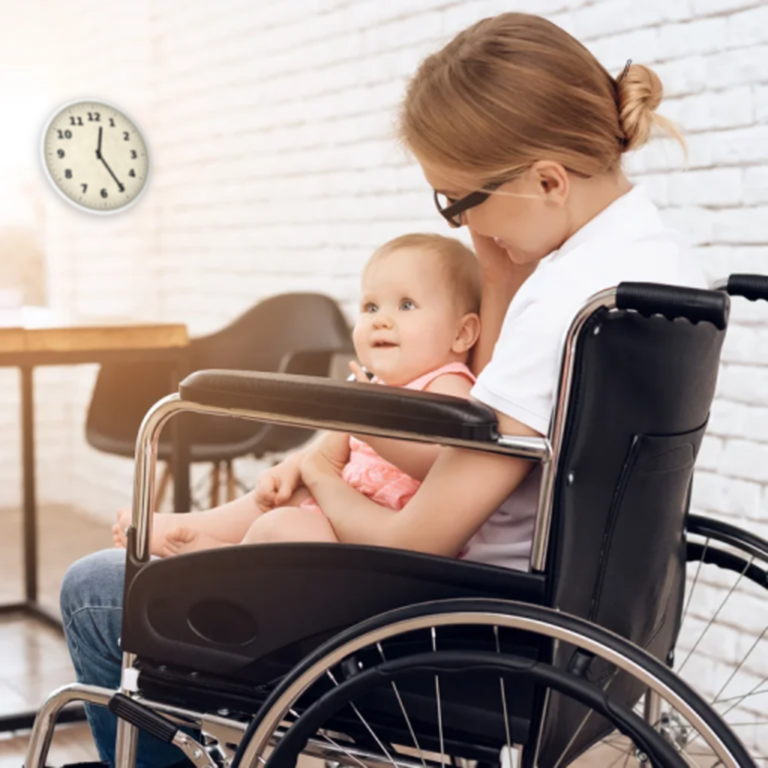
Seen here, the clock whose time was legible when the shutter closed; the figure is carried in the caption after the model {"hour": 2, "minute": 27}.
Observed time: {"hour": 12, "minute": 25}
